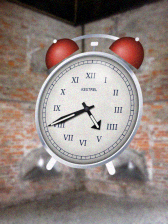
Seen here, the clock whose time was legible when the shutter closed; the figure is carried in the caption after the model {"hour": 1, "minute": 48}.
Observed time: {"hour": 4, "minute": 41}
